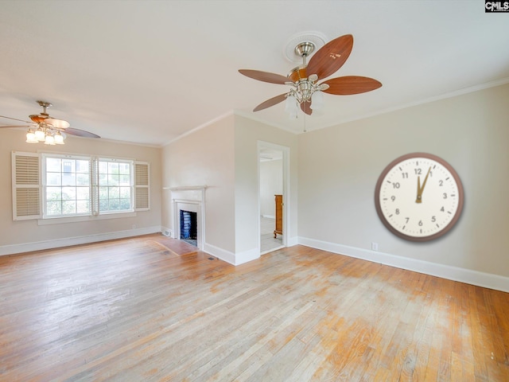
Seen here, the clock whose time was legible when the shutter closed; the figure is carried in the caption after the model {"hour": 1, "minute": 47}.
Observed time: {"hour": 12, "minute": 4}
